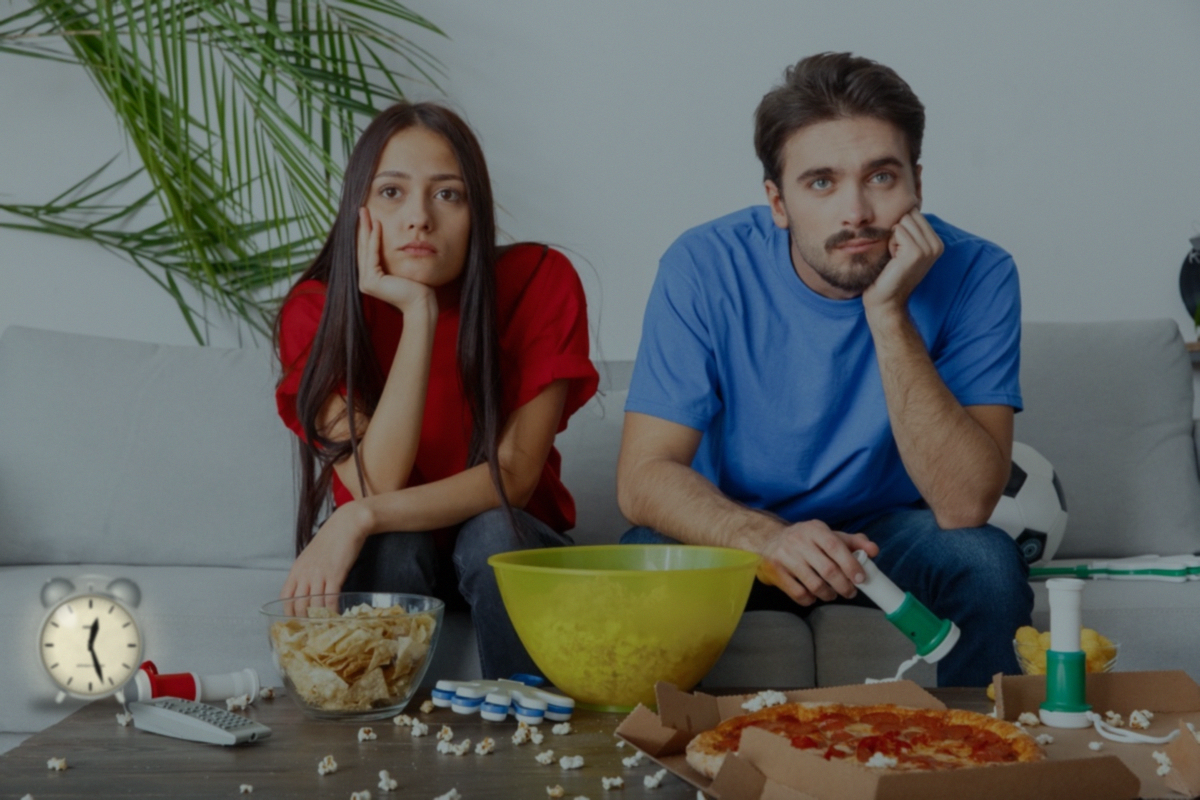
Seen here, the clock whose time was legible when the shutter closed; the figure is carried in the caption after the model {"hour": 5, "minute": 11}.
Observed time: {"hour": 12, "minute": 27}
